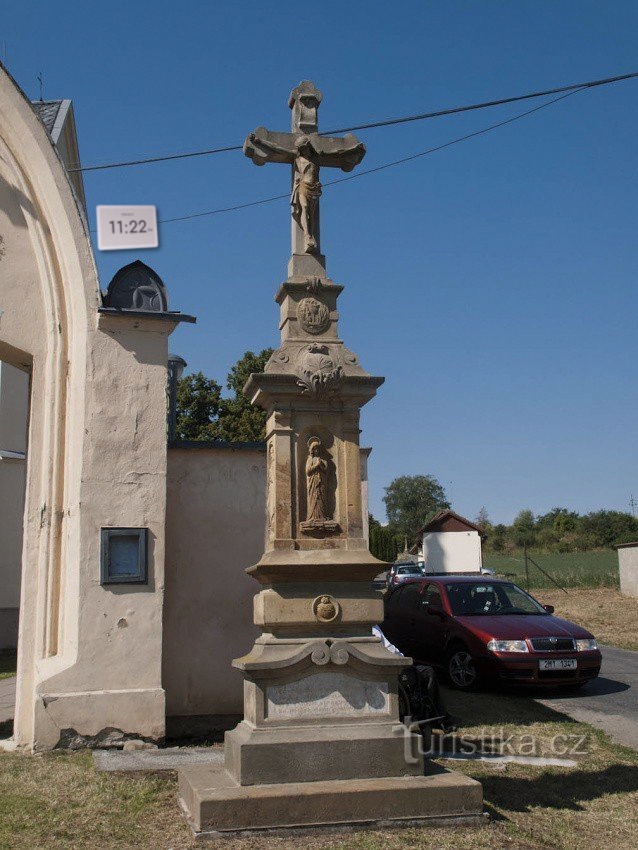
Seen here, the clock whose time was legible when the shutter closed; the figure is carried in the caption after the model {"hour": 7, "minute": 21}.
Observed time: {"hour": 11, "minute": 22}
